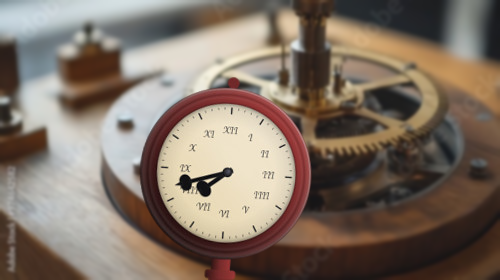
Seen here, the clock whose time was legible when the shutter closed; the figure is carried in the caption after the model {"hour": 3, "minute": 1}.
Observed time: {"hour": 7, "minute": 42}
